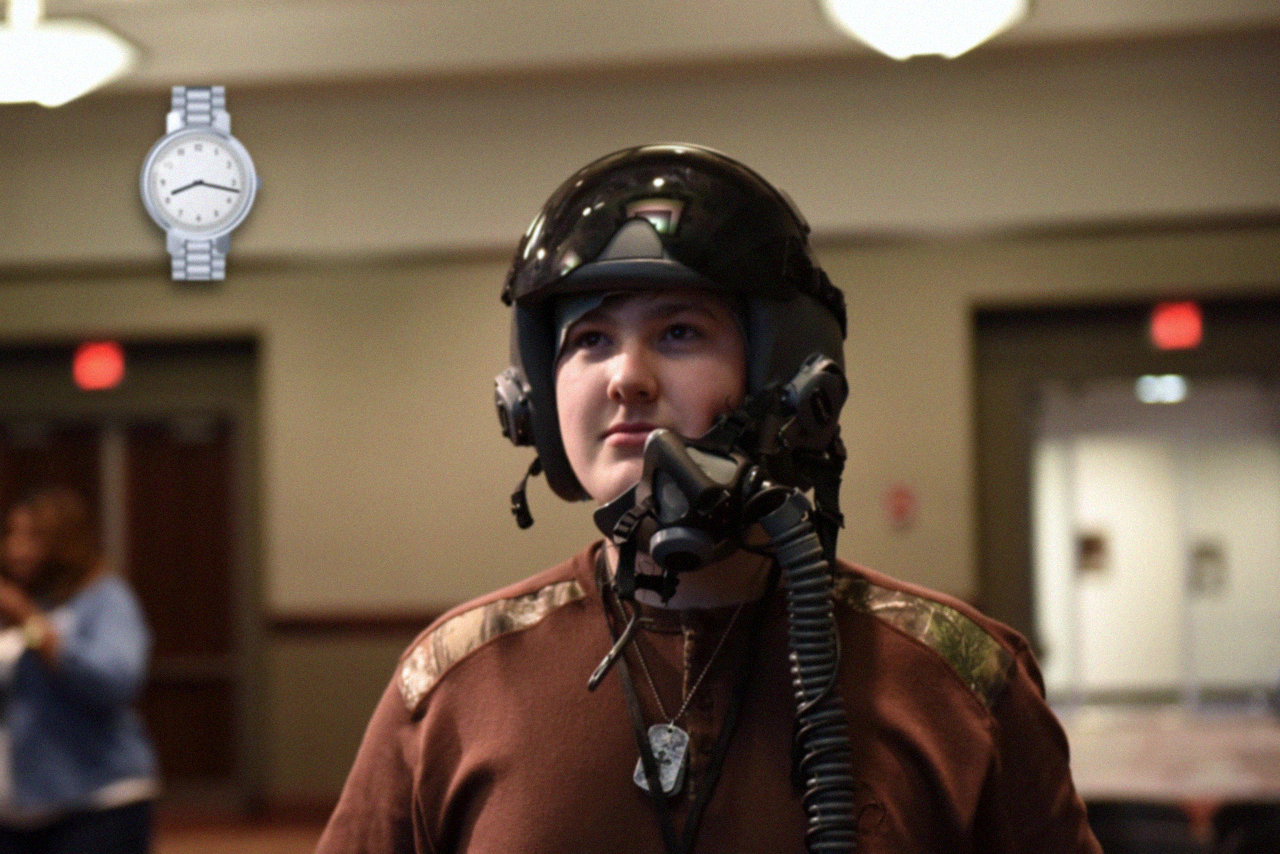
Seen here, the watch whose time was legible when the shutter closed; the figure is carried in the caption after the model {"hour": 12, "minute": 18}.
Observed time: {"hour": 8, "minute": 17}
